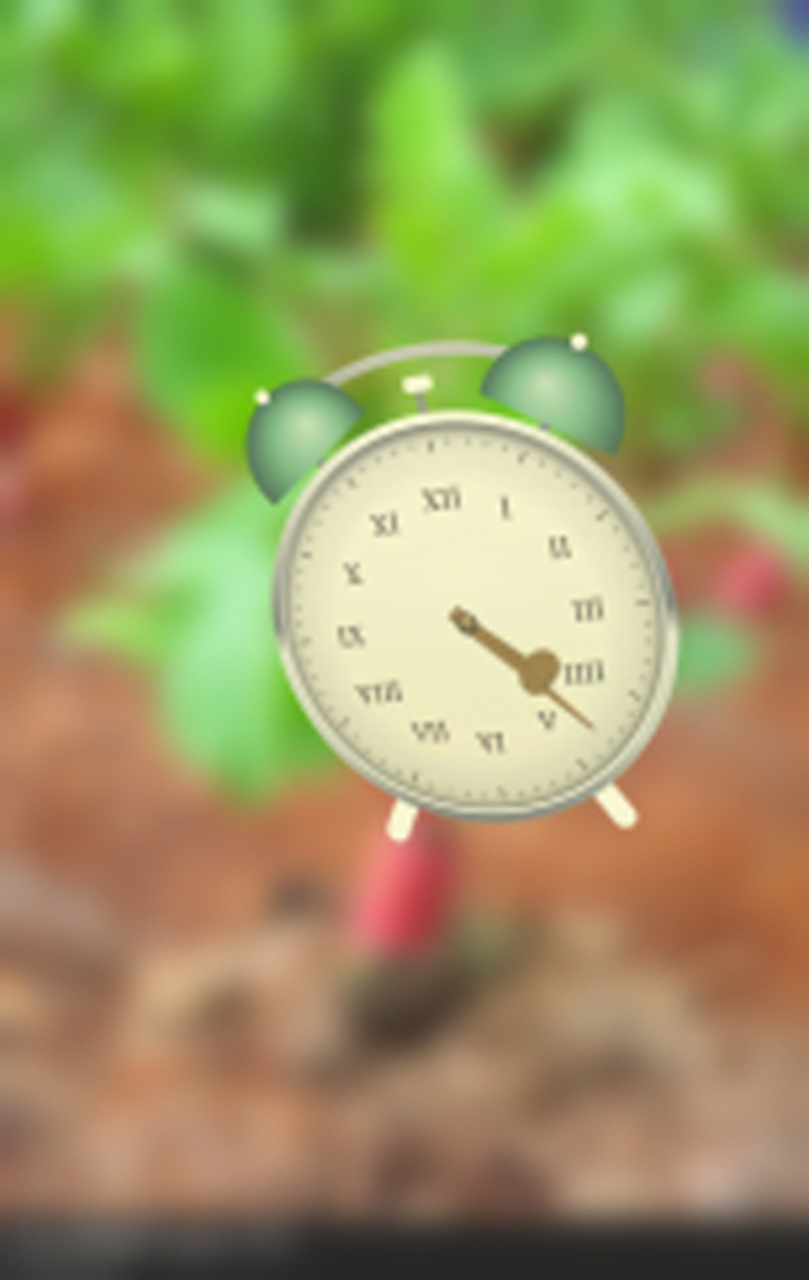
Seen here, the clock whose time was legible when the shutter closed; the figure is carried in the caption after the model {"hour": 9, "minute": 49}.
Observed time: {"hour": 4, "minute": 23}
